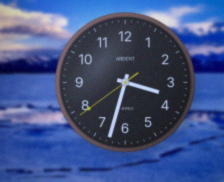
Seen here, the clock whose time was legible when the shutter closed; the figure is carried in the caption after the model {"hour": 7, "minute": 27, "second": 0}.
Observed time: {"hour": 3, "minute": 32, "second": 39}
